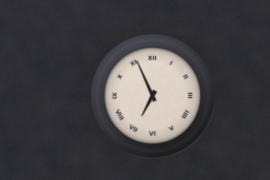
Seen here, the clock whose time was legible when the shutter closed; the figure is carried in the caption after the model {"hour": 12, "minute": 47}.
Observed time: {"hour": 6, "minute": 56}
